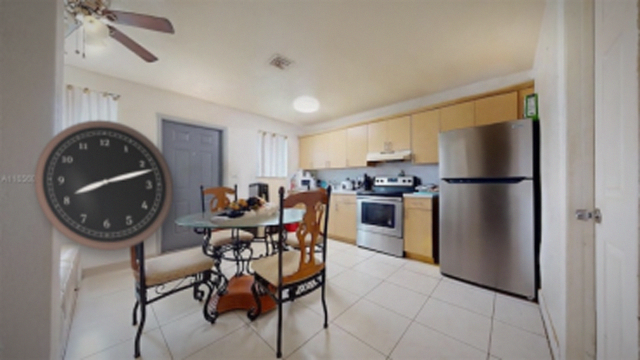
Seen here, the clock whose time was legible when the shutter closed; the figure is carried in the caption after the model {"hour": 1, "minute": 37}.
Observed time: {"hour": 8, "minute": 12}
